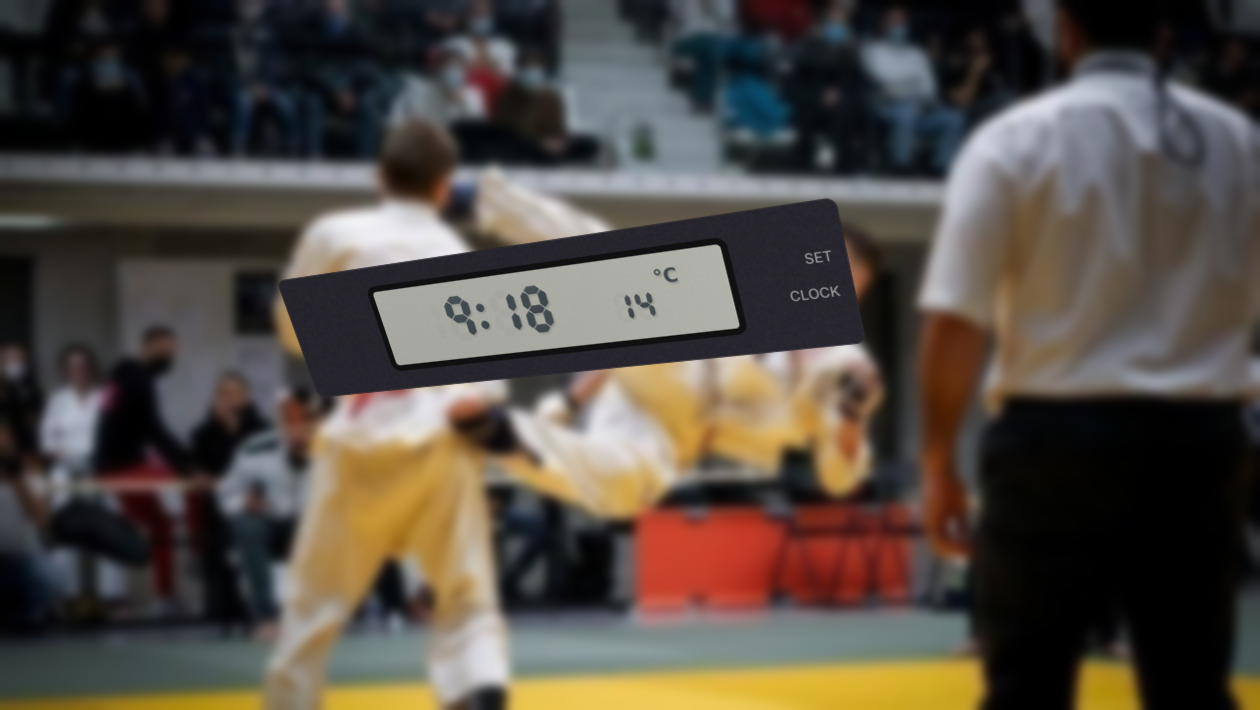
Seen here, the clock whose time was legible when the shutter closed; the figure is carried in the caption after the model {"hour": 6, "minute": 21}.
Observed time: {"hour": 9, "minute": 18}
